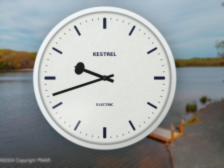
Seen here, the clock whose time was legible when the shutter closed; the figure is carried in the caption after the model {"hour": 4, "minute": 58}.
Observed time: {"hour": 9, "minute": 42}
